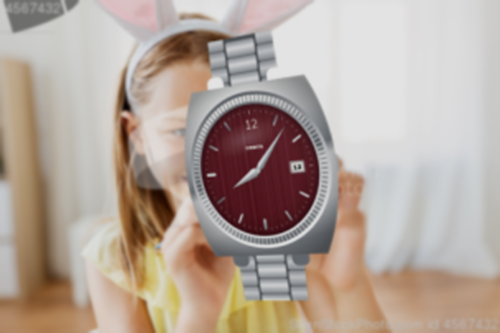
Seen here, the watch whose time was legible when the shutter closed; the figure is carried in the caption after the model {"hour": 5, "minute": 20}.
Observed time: {"hour": 8, "minute": 7}
